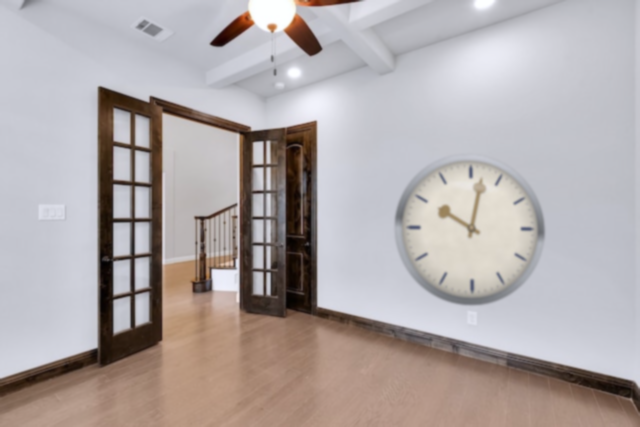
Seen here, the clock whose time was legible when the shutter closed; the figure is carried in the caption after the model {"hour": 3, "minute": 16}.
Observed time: {"hour": 10, "minute": 2}
